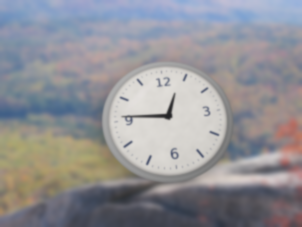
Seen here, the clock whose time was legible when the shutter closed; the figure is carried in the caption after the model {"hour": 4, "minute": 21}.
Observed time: {"hour": 12, "minute": 46}
